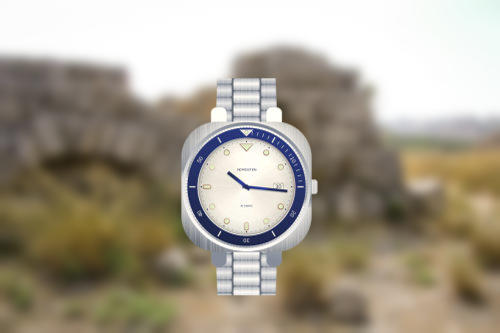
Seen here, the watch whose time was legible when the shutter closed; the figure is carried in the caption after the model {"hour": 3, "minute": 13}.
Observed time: {"hour": 10, "minute": 16}
